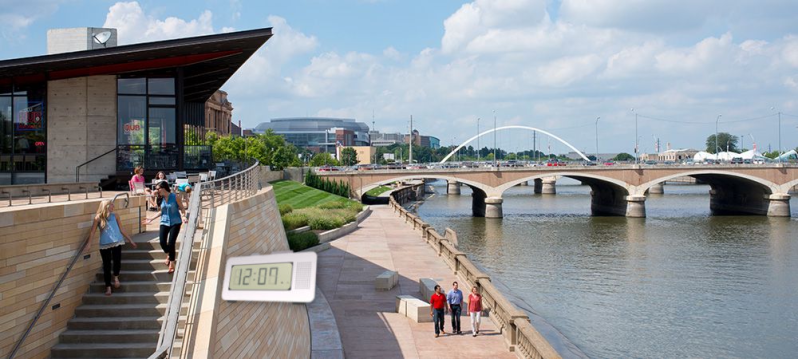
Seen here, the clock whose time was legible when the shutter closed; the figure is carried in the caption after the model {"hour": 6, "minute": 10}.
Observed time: {"hour": 12, "minute": 7}
